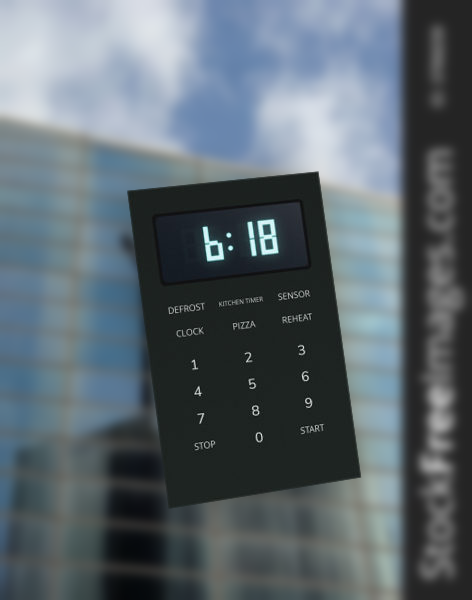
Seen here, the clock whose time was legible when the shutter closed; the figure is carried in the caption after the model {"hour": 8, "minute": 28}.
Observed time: {"hour": 6, "minute": 18}
